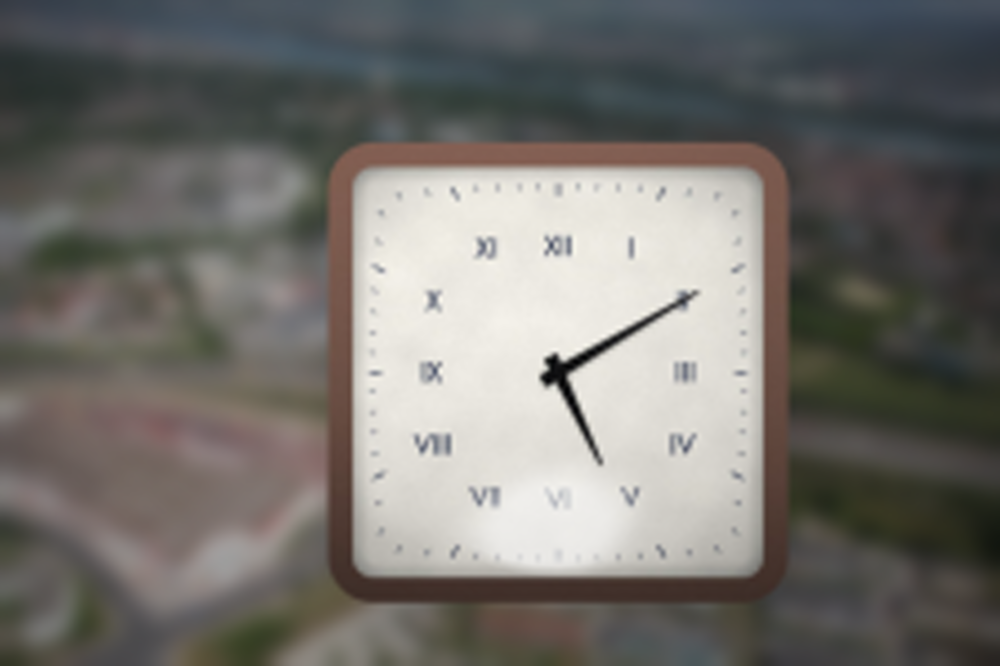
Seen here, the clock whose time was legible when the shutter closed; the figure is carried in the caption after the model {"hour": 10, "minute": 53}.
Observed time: {"hour": 5, "minute": 10}
